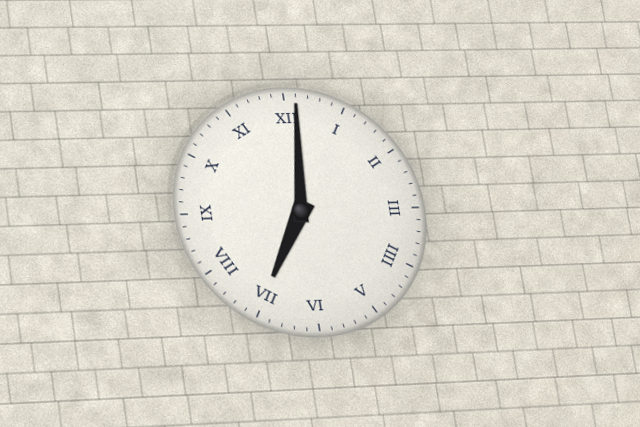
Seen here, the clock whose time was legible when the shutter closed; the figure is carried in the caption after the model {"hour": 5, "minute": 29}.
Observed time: {"hour": 7, "minute": 1}
